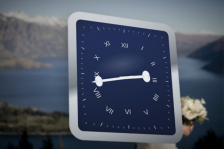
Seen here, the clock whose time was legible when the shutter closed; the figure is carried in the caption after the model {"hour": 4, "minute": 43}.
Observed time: {"hour": 2, "minute": 43}
